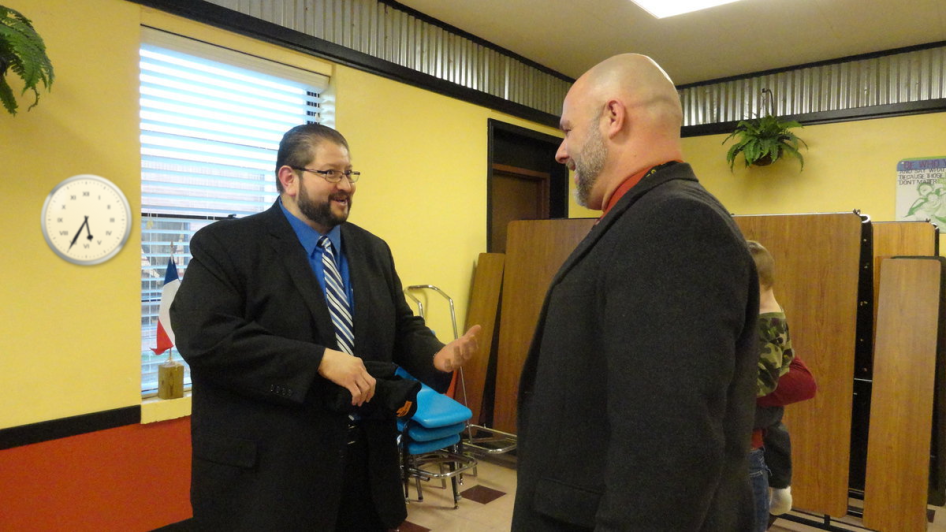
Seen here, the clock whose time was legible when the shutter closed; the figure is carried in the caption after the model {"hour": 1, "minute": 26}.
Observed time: {"hour": 5, "minute": 35}
